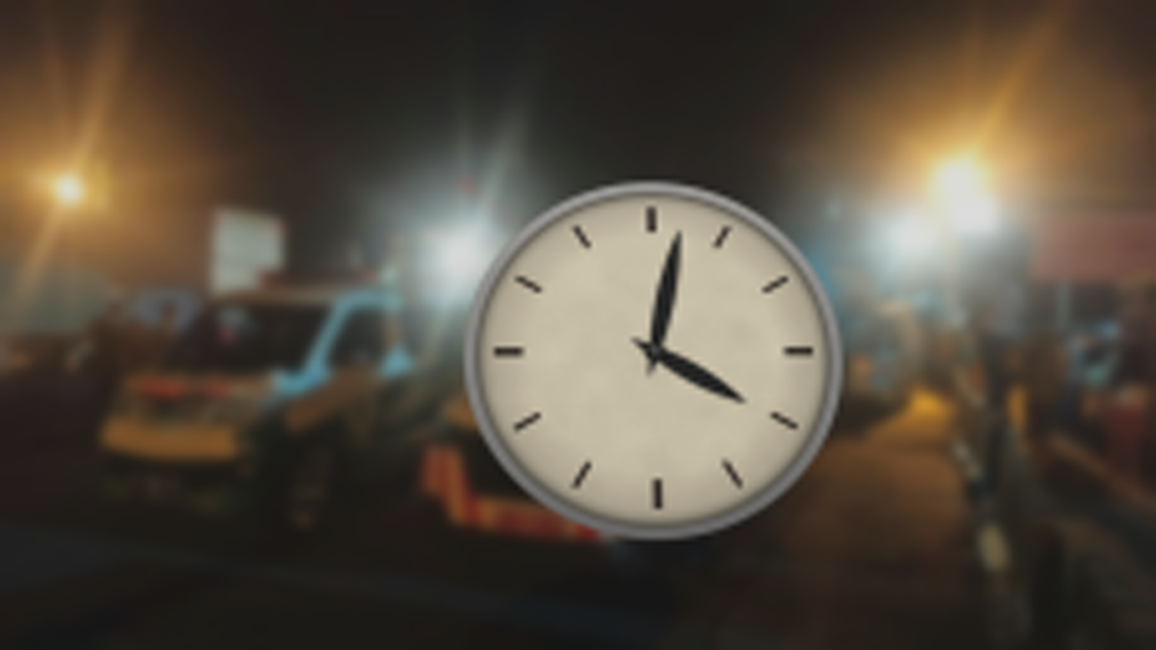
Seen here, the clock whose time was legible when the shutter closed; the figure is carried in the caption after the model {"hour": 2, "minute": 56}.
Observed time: {"hour": 4, "minute": 2}
